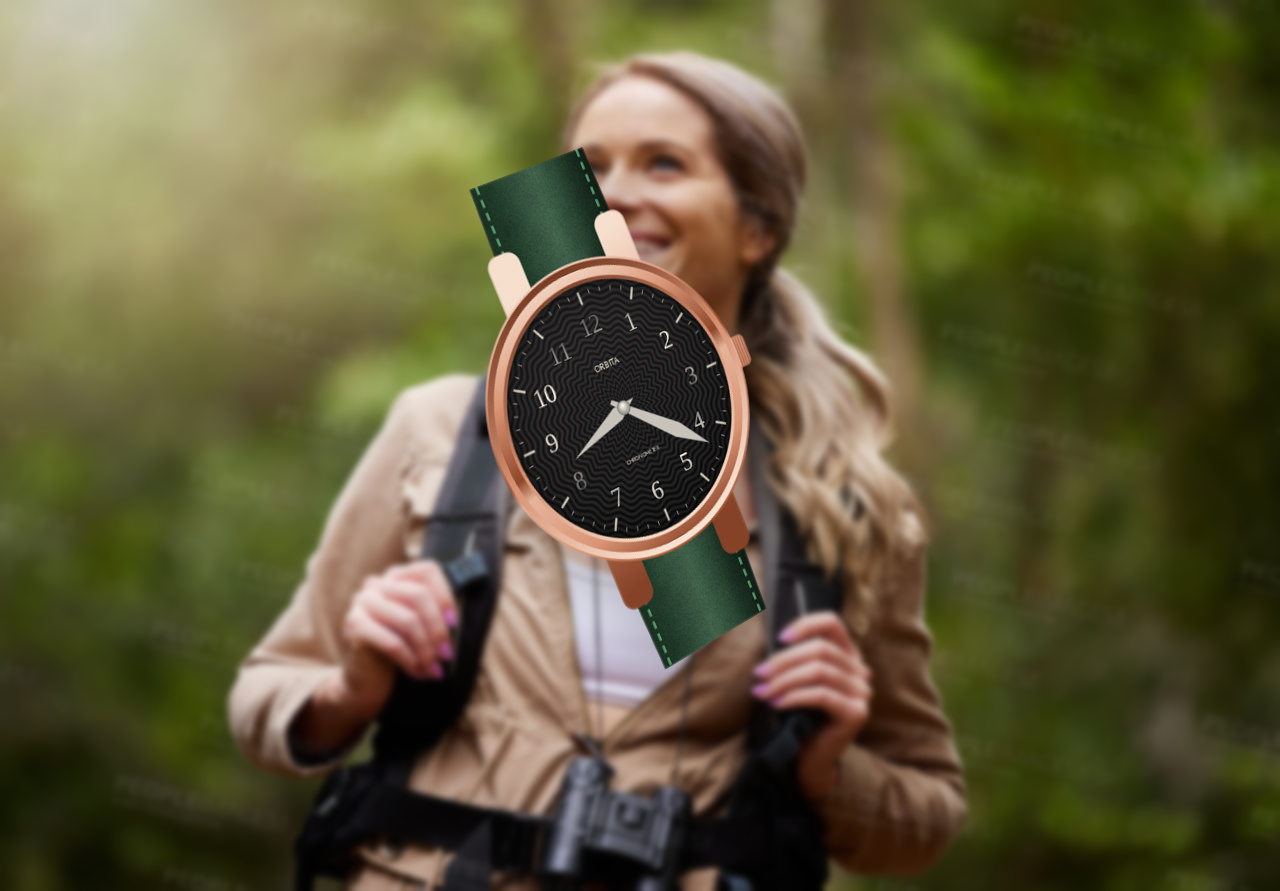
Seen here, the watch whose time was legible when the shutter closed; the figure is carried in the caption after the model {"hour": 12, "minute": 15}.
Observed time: {"hour": 8, "minute": 22}
